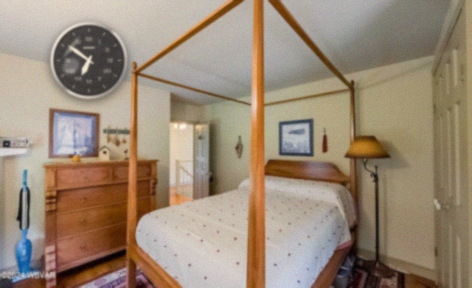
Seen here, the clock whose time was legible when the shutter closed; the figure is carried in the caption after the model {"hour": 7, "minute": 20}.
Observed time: {"hour": 6, "minute": 51}
